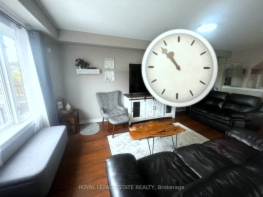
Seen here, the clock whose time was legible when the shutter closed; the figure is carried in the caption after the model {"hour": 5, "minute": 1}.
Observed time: {"hour": 10, "minute": 53}
